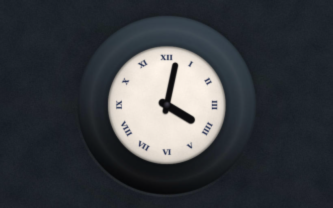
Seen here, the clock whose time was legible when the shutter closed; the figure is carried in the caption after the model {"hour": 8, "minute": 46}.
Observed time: {"hour": 4, "minute": 2}
